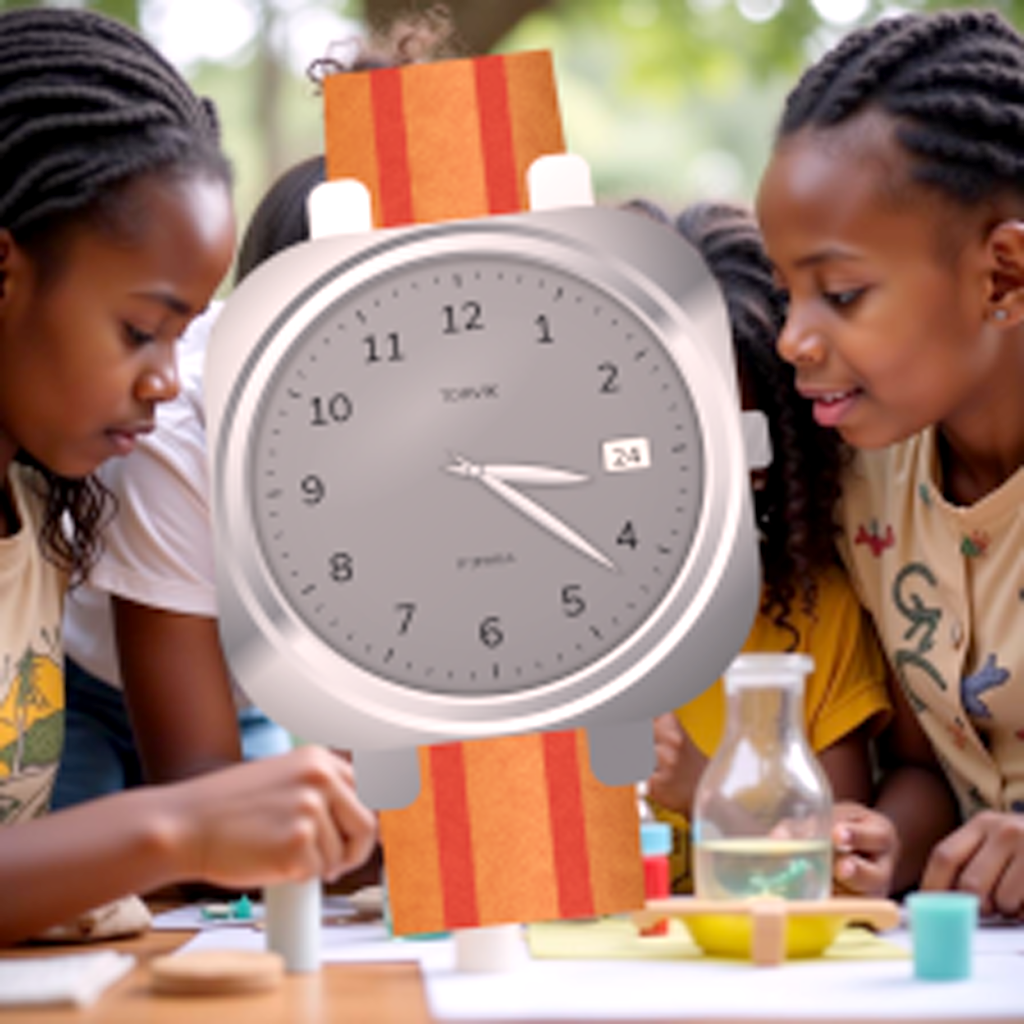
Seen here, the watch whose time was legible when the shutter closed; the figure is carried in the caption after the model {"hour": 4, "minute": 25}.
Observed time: {"hour": 3, "minute": 22}
